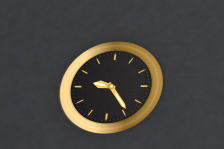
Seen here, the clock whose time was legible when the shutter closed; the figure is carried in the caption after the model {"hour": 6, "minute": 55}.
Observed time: {"hour": 9, "minute": 24}
